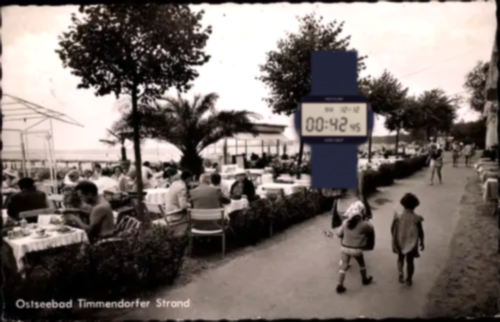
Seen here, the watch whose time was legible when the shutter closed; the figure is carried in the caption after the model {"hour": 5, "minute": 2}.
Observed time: {"hour": 0, "minute": 42}
